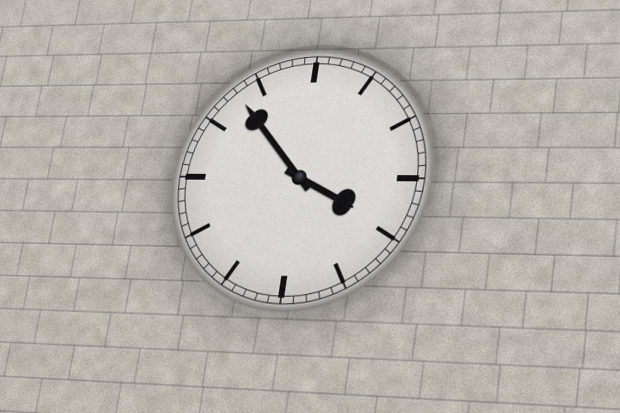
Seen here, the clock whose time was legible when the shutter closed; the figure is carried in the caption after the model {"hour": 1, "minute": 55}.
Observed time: {"hour": 3, "minute": 53}
